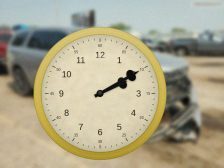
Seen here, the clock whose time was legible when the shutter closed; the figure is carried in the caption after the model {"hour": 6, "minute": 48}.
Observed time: {"hour": 2, "minute": 10}
